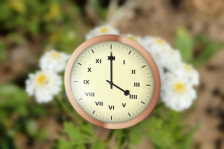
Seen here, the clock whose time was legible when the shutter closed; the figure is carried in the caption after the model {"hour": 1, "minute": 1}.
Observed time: {"hour": 4, "minute": 0}
